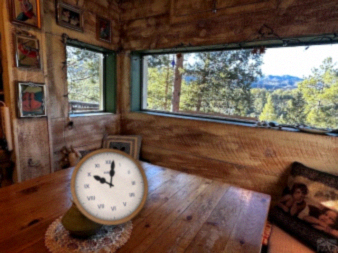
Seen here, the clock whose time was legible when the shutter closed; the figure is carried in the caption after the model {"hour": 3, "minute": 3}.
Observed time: {"hour": 10, "minute": 2}
